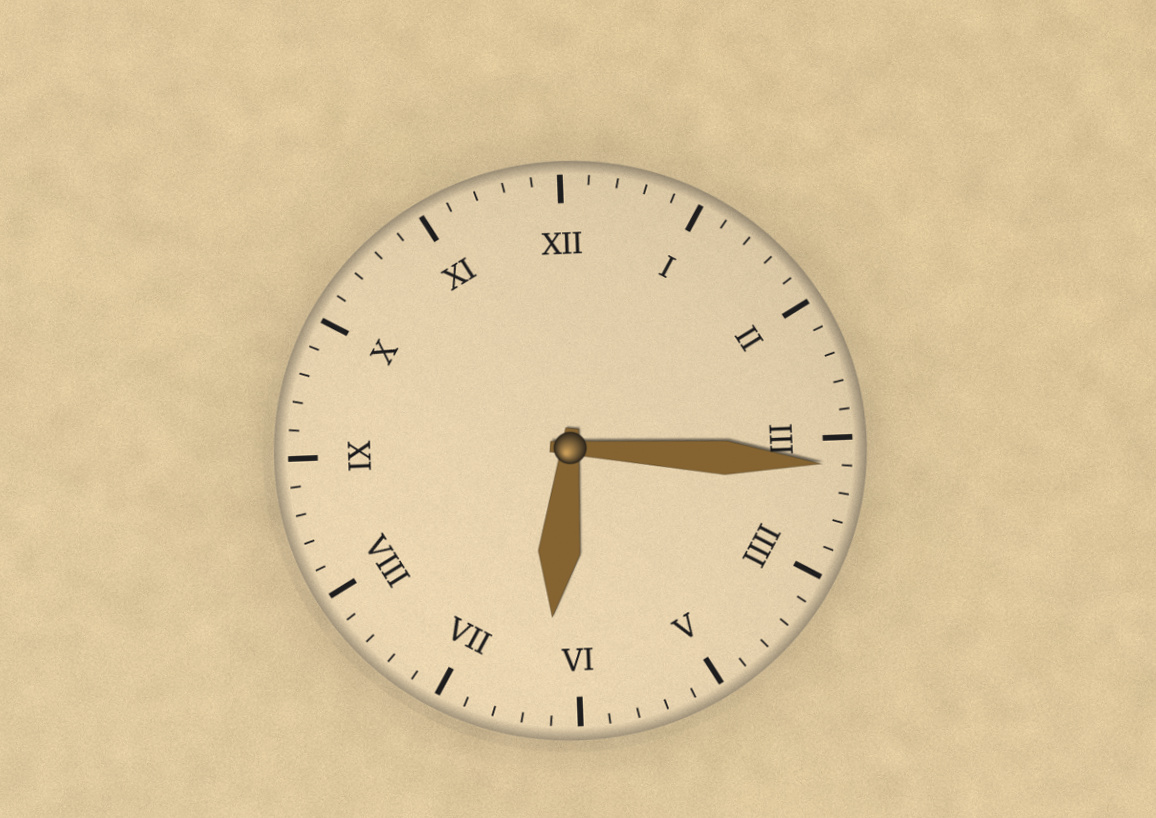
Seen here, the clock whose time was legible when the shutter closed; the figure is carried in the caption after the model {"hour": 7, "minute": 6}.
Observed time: {"hour": 6, "minute": 16}
